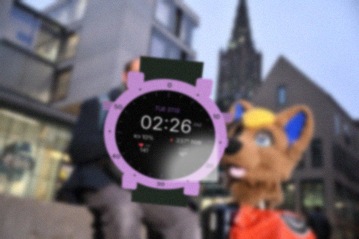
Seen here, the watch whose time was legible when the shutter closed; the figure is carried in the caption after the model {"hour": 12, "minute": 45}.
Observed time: {"hour": 2, "minute": 26}
